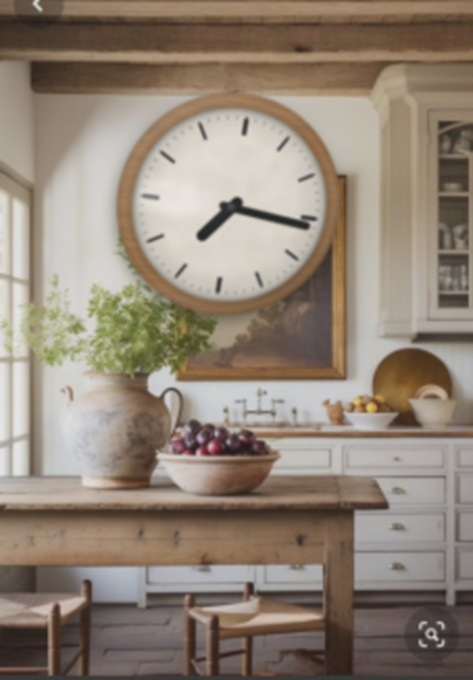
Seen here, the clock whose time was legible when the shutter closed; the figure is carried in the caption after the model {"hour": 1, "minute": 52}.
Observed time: {"hour": 7, "minute": 16}
